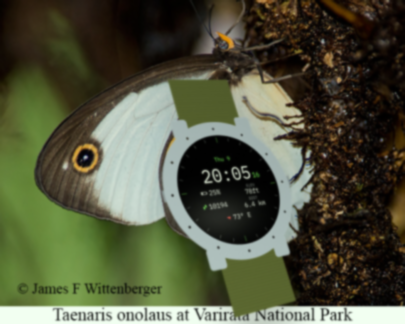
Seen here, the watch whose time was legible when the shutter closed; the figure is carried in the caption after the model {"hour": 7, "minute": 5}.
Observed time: {"hour": 20, "minute": 5}
